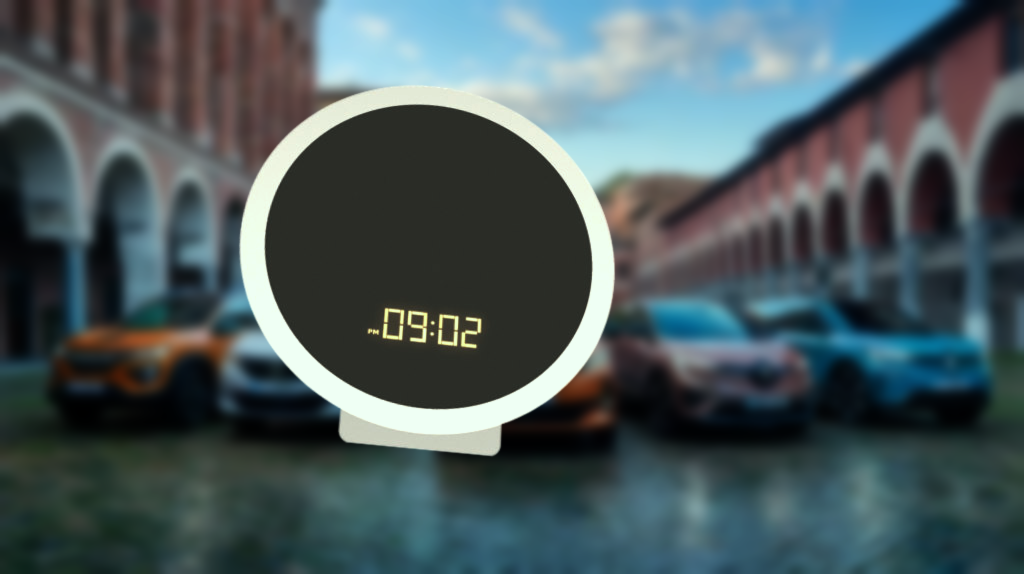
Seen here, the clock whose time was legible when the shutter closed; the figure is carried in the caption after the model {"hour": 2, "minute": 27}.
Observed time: {"hour": 9, "minute": 2}
